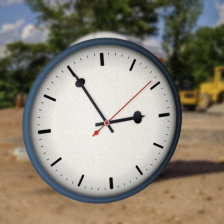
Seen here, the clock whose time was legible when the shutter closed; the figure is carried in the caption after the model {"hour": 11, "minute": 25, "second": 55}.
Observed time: {"hour": 2, "minute": 55, "second": 9}
